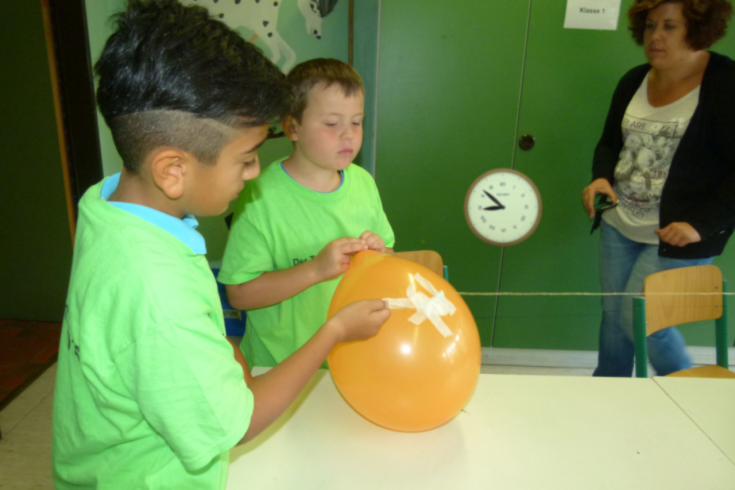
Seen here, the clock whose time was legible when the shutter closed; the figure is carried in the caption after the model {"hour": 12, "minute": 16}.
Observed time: {"hour": 8, "minute": 52}
